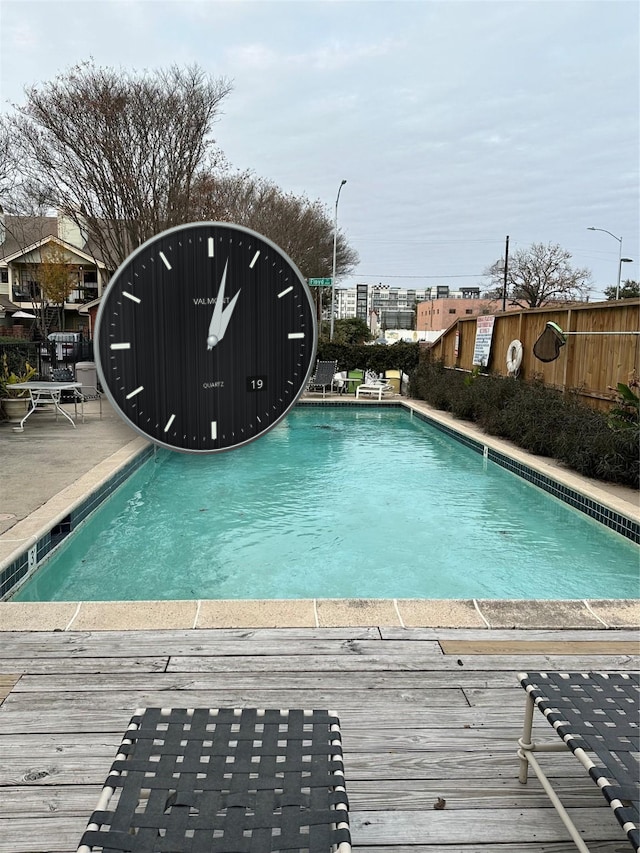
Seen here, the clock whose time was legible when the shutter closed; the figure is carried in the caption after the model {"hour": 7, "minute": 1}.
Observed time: {"hour": 1, "minute": 2}
